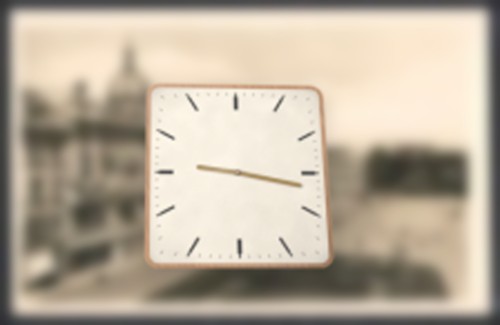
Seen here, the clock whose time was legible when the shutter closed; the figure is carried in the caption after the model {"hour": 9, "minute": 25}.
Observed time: {"hour": 9, "minute": 17}
